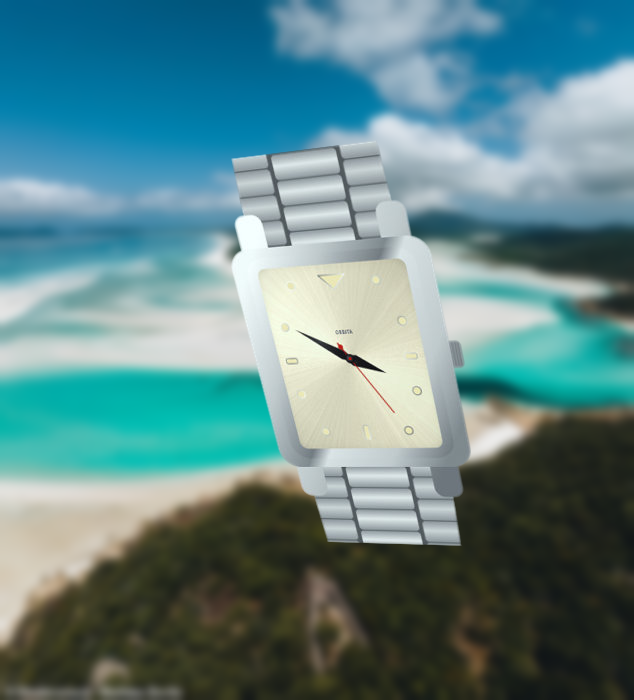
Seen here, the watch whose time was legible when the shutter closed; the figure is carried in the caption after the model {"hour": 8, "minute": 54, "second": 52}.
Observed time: {"hour": 3, "minute": 50, "second": 25}
